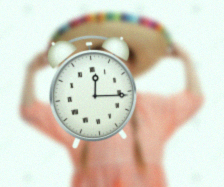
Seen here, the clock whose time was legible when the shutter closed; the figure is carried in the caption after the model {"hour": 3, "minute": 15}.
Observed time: {"hour": 12, "minute": 16}
